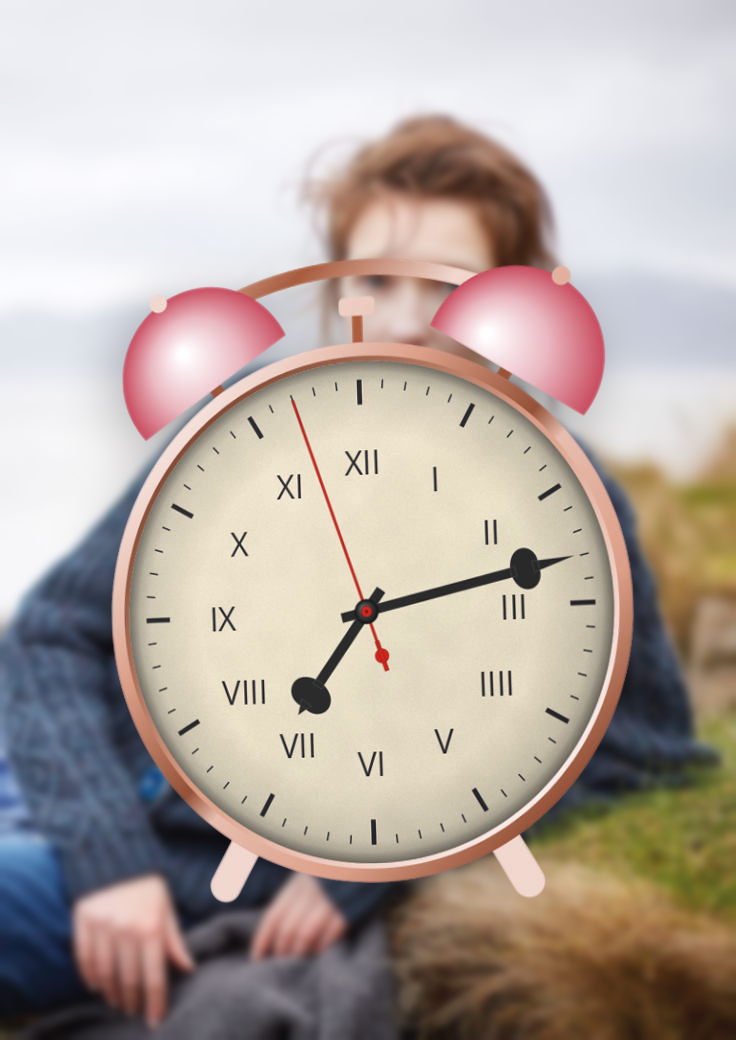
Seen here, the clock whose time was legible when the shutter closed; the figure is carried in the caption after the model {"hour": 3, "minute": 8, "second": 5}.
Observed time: {"hour": 7, "minute": 12, "second": 57}
